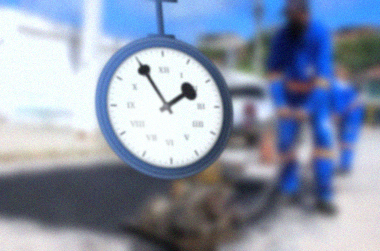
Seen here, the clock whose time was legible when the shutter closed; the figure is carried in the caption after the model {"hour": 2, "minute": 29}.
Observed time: {"hour": 1, "minute": 55}
